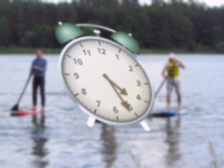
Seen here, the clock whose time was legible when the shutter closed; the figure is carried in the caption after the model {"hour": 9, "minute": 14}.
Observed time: {"hour": 4, "minute": 26}
